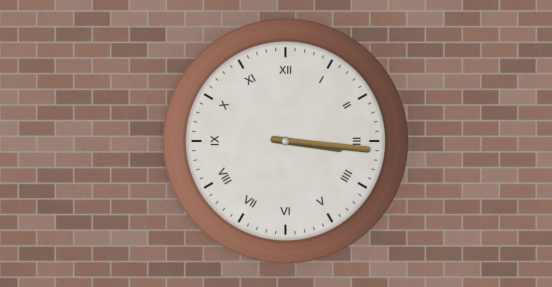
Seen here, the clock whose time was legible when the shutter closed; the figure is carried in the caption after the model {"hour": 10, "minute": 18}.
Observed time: {"hour": 3, "minute": 16}
